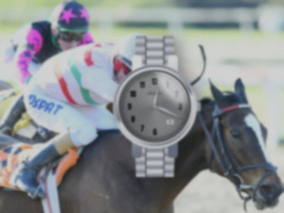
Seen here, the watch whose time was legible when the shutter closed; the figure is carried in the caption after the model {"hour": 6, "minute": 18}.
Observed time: {"hour": 12, "minute": 19}
